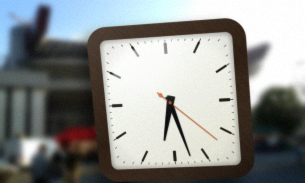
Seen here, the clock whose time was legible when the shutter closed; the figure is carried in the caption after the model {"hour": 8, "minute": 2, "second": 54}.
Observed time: {"hour": 6, "minute": 27, "second": 22}
